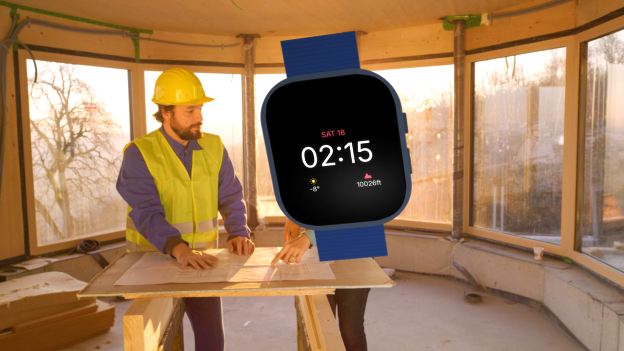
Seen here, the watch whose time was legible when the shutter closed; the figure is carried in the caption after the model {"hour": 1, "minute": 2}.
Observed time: {"hour": 2, "minute": 15}
